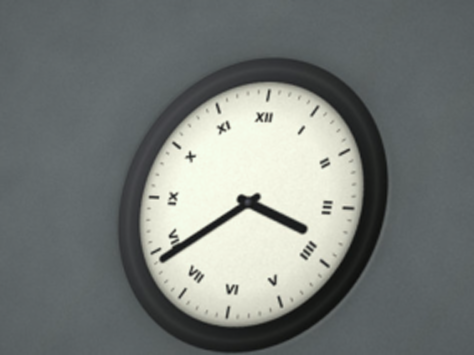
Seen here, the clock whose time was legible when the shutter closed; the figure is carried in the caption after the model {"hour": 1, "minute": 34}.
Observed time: {"hour": 3, "minute": 39}
